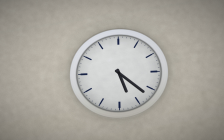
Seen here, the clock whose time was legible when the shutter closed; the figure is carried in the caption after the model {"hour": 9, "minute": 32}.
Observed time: {"hour": 5, "minute": 22}
